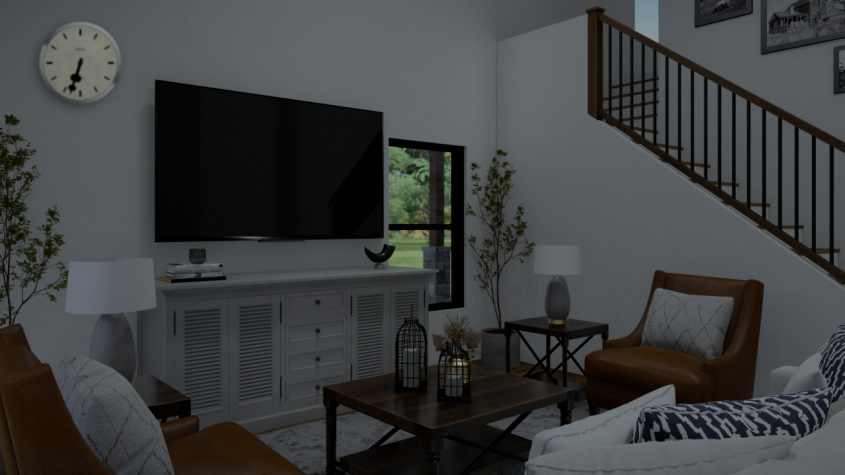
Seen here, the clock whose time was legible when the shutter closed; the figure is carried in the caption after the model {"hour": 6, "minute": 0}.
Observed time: {"hour": 6, "minute": 33}
